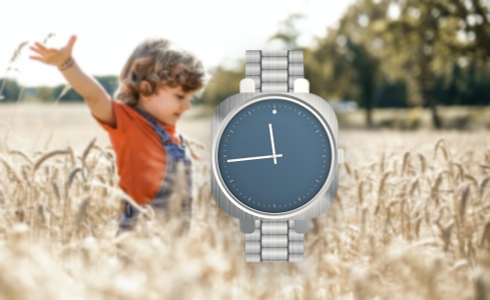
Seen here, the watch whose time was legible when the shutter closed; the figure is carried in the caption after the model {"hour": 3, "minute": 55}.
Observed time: {"hour": 11, "minute": 44}
